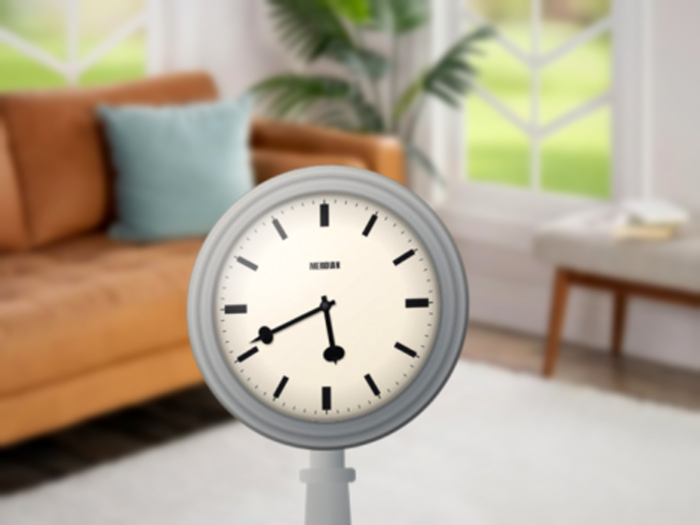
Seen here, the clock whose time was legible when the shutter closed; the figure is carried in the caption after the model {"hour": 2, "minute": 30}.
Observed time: {"hour": 5, "minute": 41}
